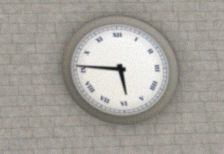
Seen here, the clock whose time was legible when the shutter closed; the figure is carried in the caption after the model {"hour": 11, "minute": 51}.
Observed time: {"hour": 5, "minute": 46}
